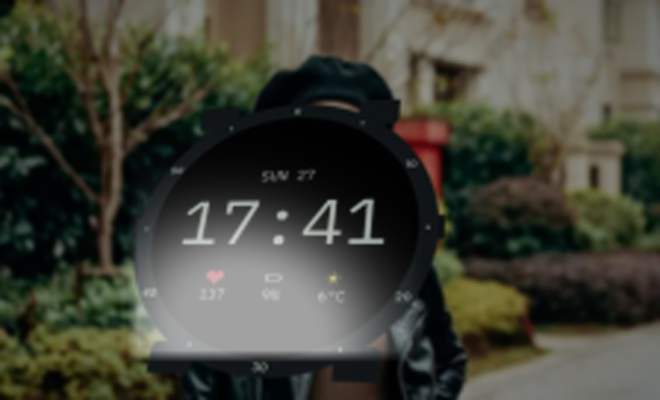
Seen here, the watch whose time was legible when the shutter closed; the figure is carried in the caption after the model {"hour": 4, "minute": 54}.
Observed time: {"hour": 17, "minute": 41}
